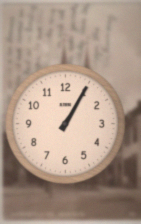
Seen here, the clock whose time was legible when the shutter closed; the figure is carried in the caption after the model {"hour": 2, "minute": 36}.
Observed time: {"hour": 1, "minute": 5}
